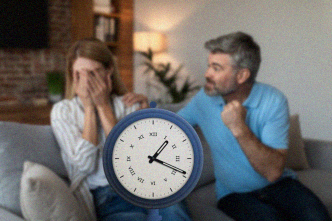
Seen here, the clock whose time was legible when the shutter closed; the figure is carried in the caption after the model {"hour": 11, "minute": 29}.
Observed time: {"hour": 1, "minute": 19}
